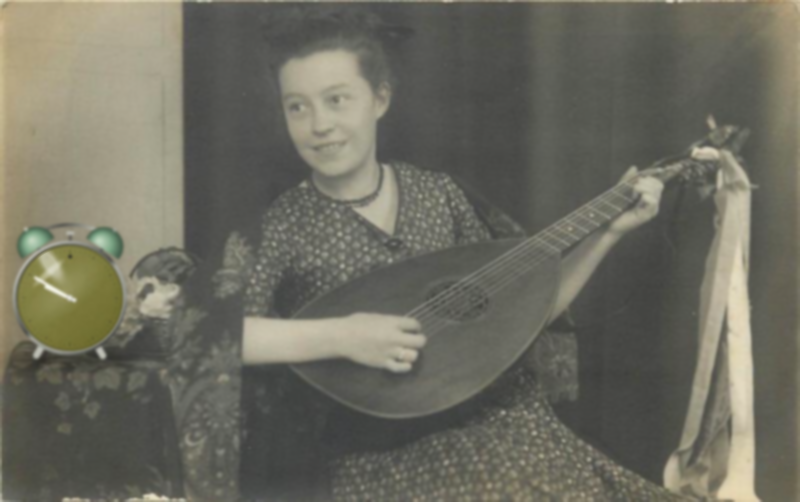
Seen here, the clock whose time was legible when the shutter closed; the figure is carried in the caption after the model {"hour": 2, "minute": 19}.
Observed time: {"hour": 9, "minute": 50}
